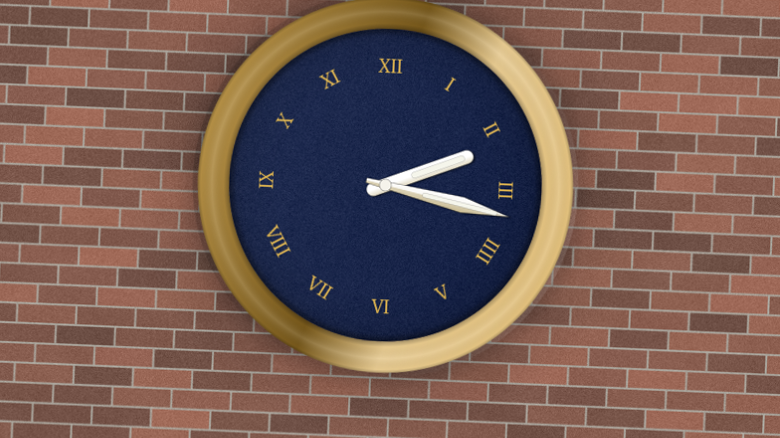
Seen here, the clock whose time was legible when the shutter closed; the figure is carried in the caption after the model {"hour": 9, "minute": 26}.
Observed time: {"hour": 2, "minute": 17}
